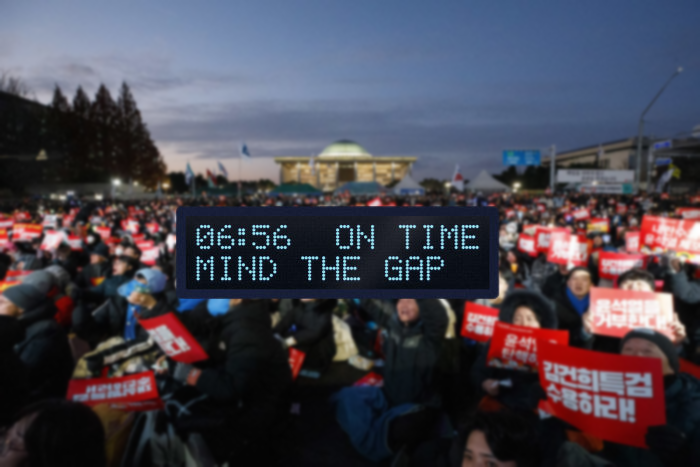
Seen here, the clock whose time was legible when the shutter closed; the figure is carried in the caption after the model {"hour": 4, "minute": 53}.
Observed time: {"hour": 6, "minute": 56}
